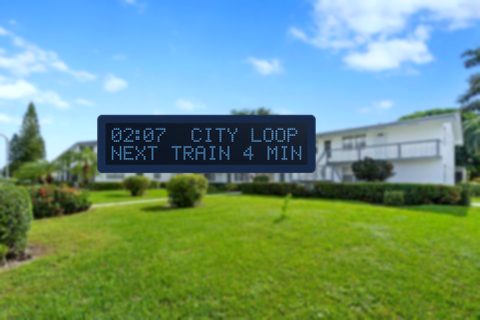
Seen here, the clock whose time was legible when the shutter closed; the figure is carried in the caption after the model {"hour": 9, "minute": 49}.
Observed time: {"hour": 2, "minute": 7}
